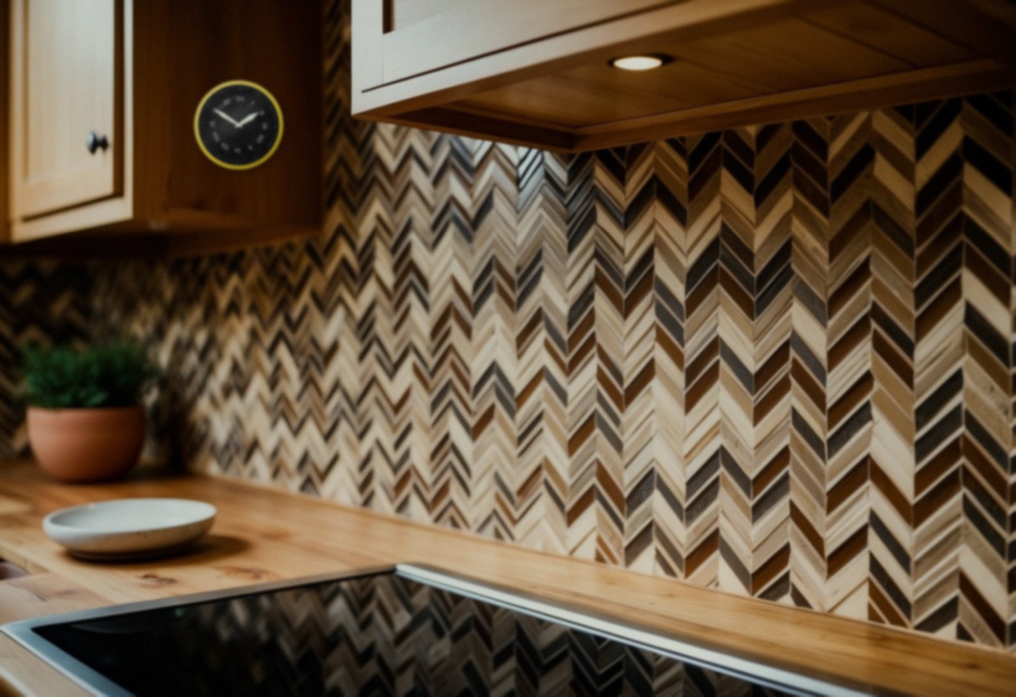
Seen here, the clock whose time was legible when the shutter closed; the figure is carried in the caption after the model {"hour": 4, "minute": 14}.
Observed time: {"hour": 1, "minute": 50}
